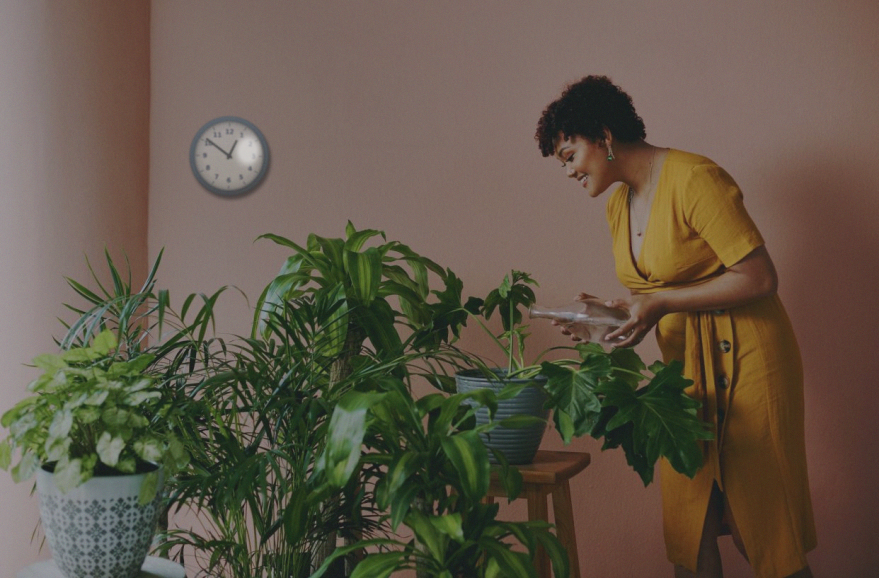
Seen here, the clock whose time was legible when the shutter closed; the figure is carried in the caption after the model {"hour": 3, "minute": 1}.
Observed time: {"hour": 12, "minute": 51}
